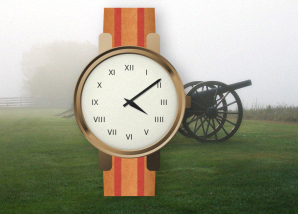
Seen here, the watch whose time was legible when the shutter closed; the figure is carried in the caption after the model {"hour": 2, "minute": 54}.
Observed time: {"hour": 4, "minute": 9}
